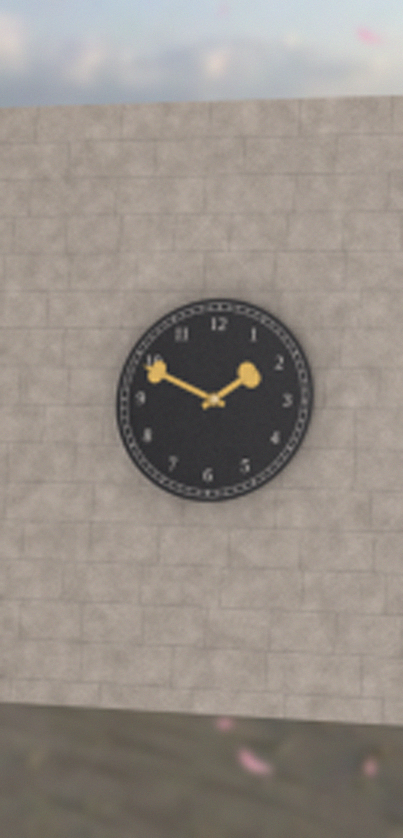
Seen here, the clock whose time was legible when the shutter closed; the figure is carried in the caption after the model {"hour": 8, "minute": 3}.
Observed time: {"hour": 1, "minute": 49}
